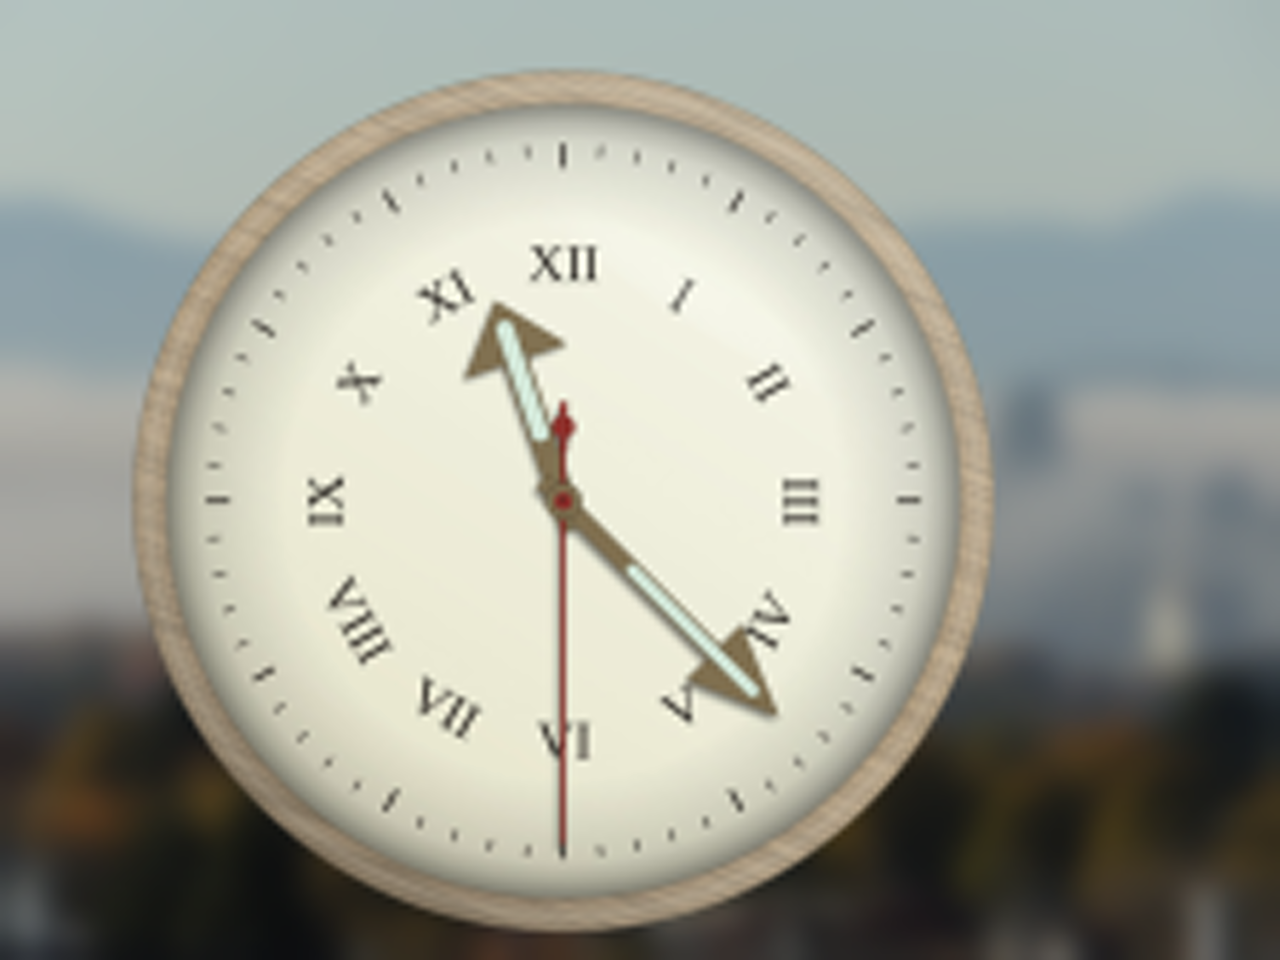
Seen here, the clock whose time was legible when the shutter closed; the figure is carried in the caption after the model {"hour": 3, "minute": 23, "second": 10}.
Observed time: {"hour": 11, "minute": 22, "second": 30}
